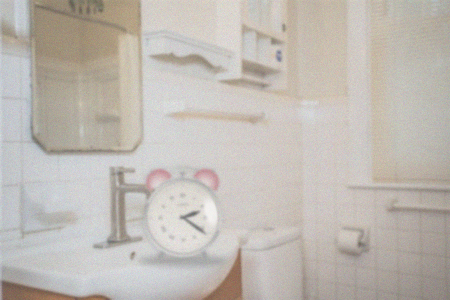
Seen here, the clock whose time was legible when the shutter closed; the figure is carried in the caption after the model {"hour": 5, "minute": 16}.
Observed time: {"hour": 2, "minute": 21}
